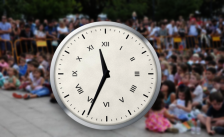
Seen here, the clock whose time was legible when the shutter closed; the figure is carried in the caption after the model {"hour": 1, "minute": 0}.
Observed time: {"hour": 11, "minute": 34}
